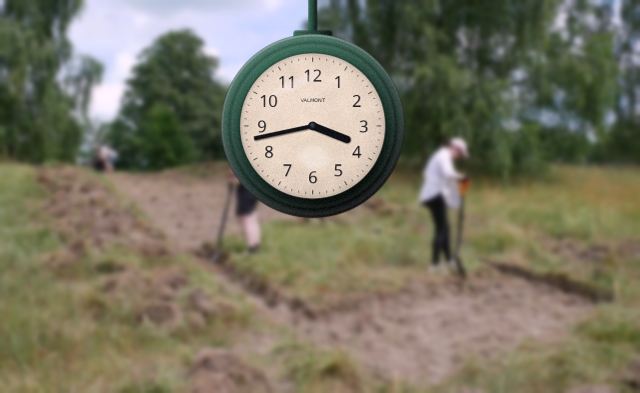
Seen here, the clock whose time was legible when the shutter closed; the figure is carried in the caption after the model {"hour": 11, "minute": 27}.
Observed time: {"hour": 3, "minute": 43}
